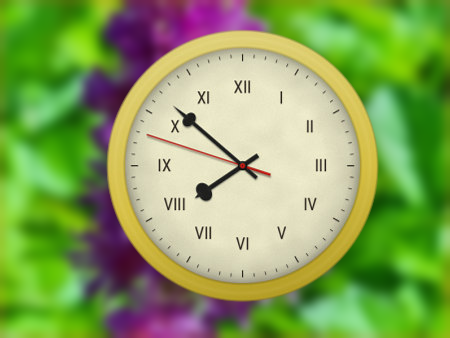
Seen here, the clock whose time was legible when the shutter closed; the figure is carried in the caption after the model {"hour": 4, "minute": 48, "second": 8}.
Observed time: {"hour": 7, "minute": 51, "second": 48}
